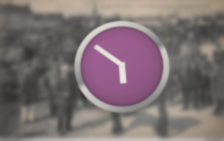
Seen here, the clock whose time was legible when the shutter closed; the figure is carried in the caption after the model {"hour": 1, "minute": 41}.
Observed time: {"hour": 5, "minute": 51}
